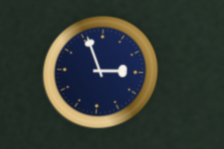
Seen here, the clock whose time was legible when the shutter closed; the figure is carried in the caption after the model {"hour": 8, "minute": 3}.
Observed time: {"hour": 2, "minute": 56}
